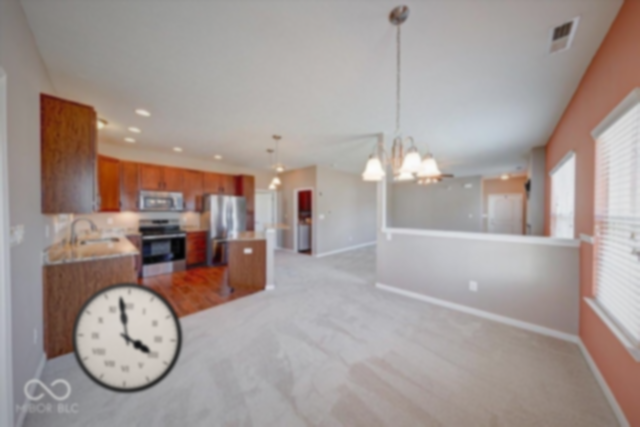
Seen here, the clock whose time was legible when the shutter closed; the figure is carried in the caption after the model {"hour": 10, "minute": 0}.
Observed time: {"hour": 3, "minute": 58}
